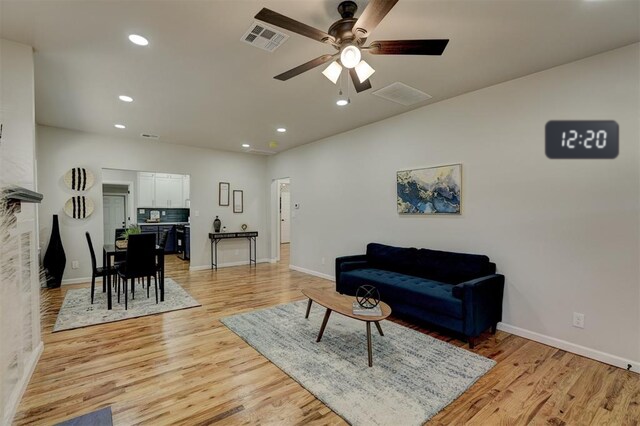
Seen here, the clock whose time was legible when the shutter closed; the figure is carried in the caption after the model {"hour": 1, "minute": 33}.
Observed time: {"hour": 12, "minute": 20}
